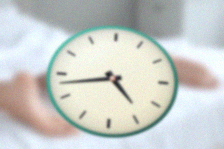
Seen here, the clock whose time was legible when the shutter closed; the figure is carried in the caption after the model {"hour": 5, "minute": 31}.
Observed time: {"hour": 4, "minute": 43}
